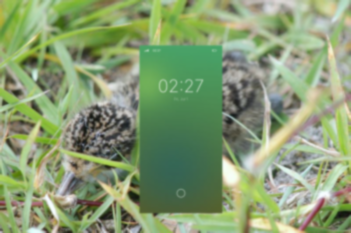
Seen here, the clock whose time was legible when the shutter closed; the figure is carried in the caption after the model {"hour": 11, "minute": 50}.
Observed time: {"hour": 2, "minute": 27}
